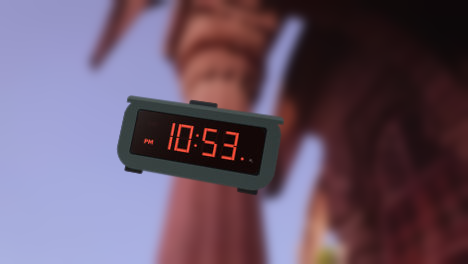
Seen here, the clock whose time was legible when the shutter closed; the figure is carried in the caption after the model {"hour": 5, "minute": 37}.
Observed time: {"hour": 10, "minute": 53}
